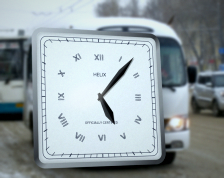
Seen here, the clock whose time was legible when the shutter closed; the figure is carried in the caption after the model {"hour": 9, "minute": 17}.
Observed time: {"hour": 5, "minute": 7}
